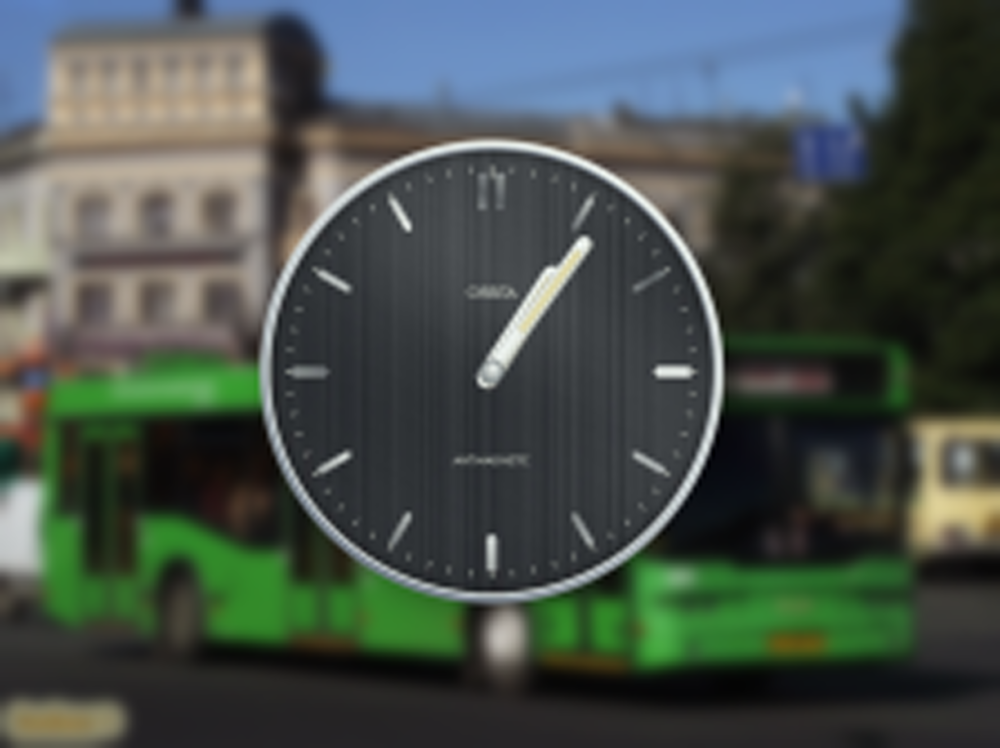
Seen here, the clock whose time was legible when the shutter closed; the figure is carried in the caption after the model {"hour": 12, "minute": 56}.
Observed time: {"hour": 1, "minute": 6}
